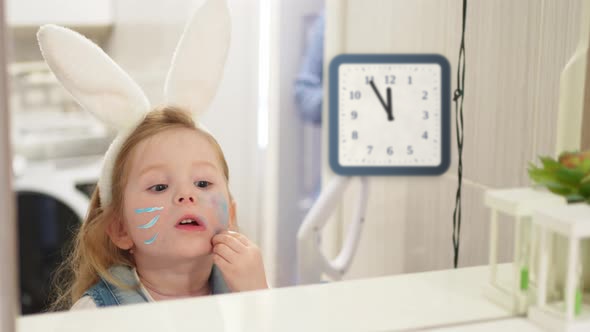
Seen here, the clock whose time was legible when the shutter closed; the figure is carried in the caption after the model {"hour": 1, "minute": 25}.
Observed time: {"hour": 11, "minute": 55}
